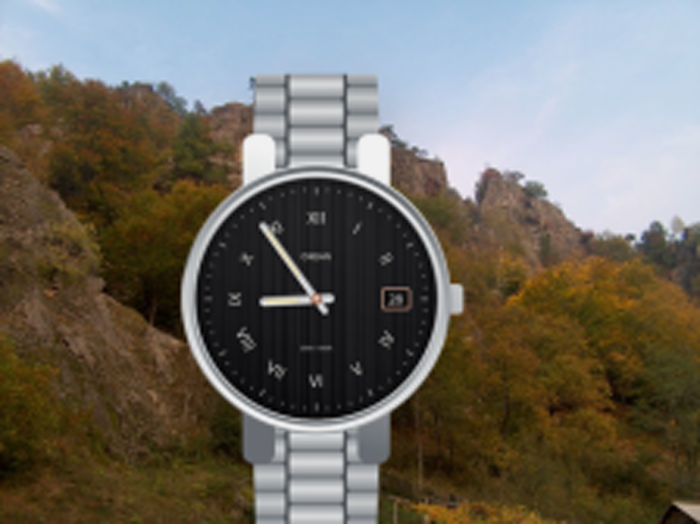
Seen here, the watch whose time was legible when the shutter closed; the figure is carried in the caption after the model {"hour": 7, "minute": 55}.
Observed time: {"hour": 8, "minute": 54}
